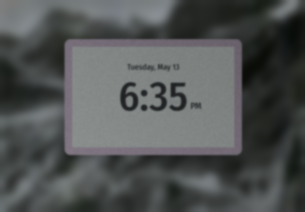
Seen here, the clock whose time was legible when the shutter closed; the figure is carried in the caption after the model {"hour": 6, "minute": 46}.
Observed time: {"hour": 6, "minute": 35}
